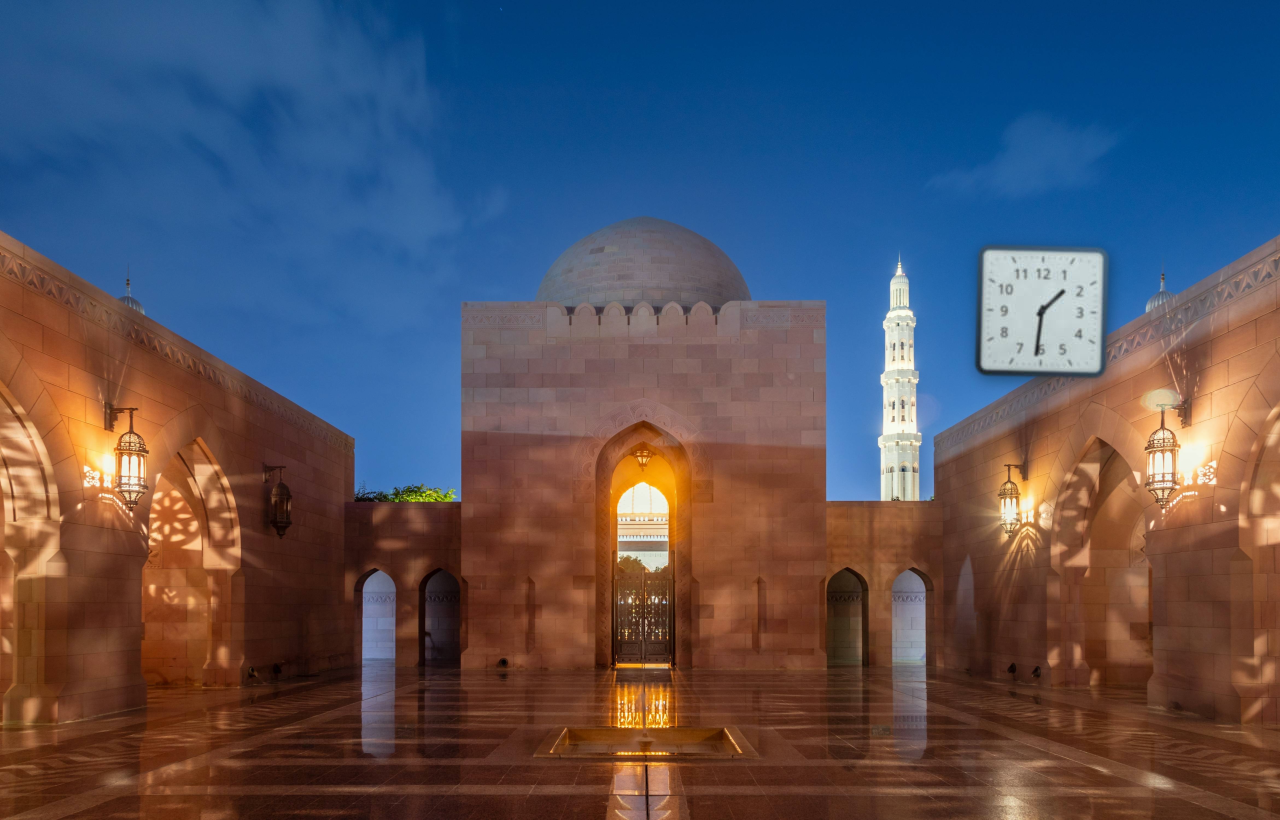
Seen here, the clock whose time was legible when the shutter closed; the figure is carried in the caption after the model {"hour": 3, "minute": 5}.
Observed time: {"hour": 1, "minute": 31}
